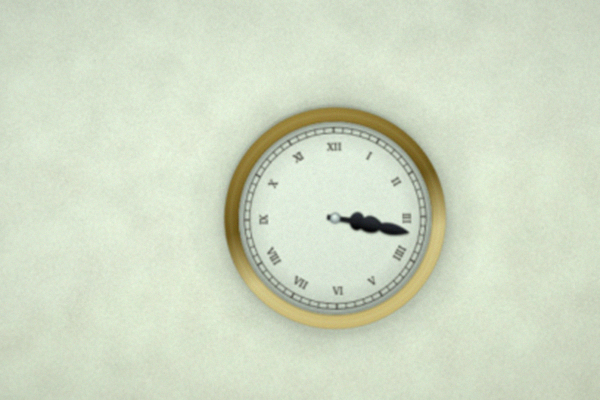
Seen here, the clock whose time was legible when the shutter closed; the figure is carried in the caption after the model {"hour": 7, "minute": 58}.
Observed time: {"hour": 3, "minute": 17}
